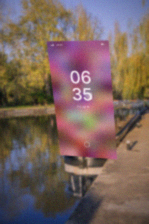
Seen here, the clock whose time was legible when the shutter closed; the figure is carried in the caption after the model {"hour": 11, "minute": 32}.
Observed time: {"hour": 6, "minute": 35}
